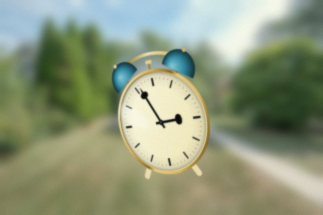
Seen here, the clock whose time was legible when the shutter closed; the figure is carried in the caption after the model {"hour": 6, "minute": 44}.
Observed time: {"hour": 2, "minute": 56}
